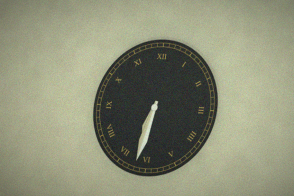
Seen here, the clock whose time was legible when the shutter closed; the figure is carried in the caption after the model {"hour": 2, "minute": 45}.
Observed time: {"hour": 6, "minute": 32}
